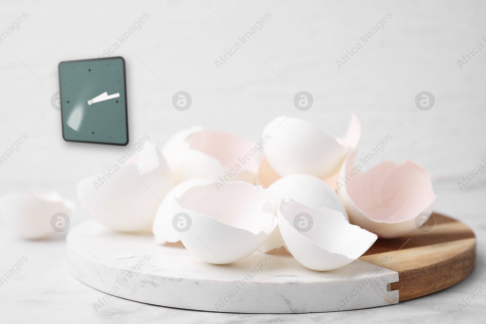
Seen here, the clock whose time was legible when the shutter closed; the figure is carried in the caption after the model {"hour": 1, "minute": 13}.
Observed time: {"hour": 2, "minute": 13}
